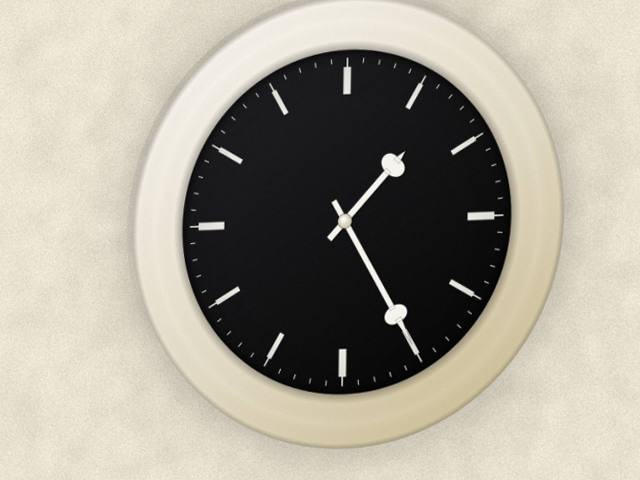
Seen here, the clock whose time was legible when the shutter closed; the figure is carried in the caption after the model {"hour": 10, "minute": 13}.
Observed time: {"hour": 1, "minute": 25}
